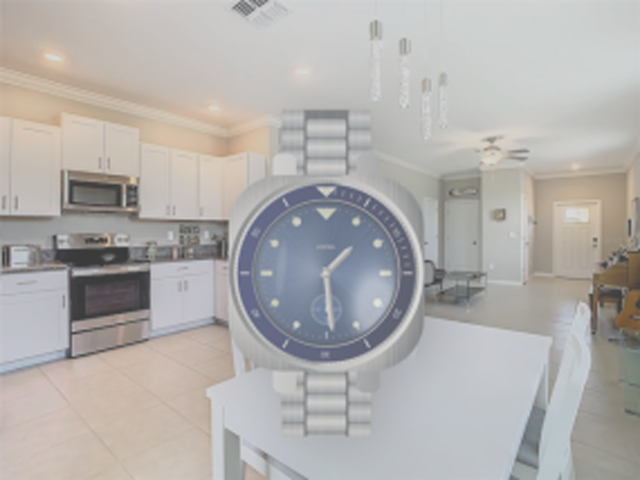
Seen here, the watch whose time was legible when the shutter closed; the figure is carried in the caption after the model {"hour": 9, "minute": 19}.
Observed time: {"hour": 1, "minute": 29}
